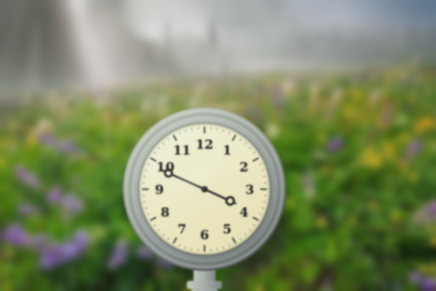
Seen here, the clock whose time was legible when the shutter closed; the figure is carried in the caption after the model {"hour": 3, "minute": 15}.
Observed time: {"hour": 3, "minute": 49}
